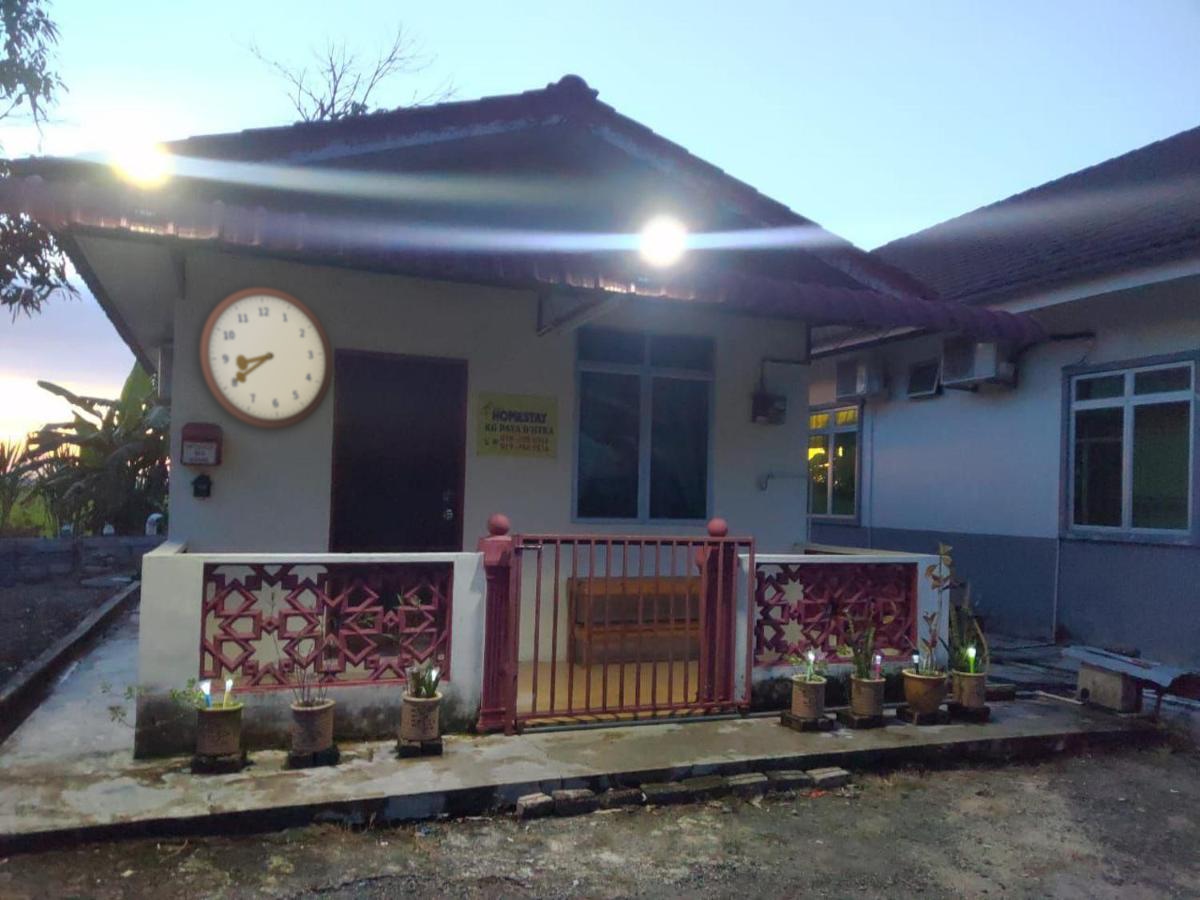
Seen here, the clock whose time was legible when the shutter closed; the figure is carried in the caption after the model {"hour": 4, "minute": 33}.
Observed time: {"hour": 8, "minute": 40}
